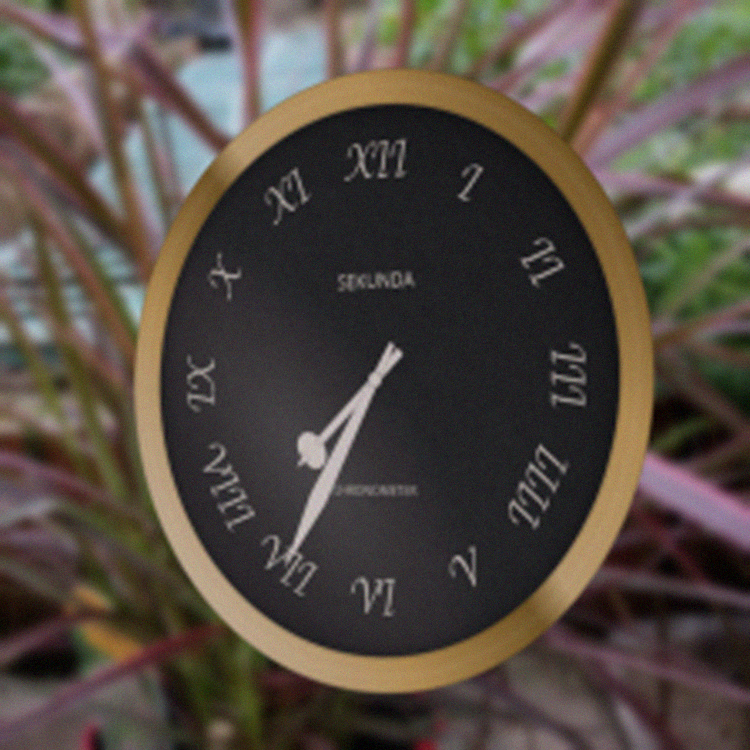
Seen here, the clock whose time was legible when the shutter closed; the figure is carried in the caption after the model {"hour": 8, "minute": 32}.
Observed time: {"hour": 7, "minute": 35}
